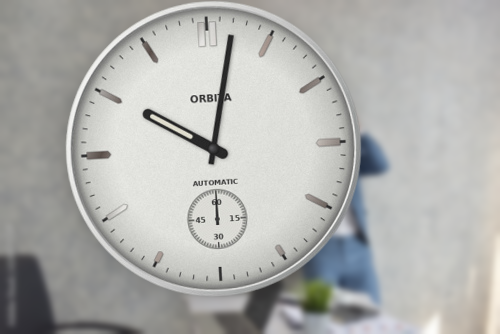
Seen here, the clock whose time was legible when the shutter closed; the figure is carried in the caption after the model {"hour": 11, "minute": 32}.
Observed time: {"hour": 10, "minute": 2}
